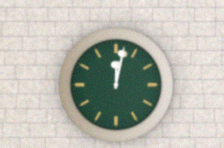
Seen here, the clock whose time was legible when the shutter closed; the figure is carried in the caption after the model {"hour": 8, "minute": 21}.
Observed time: {"hour": 12, "minute": 2}
